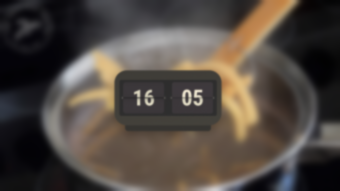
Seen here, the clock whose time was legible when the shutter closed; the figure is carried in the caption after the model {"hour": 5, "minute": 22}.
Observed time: {"hour": 16, "minute": 5}
